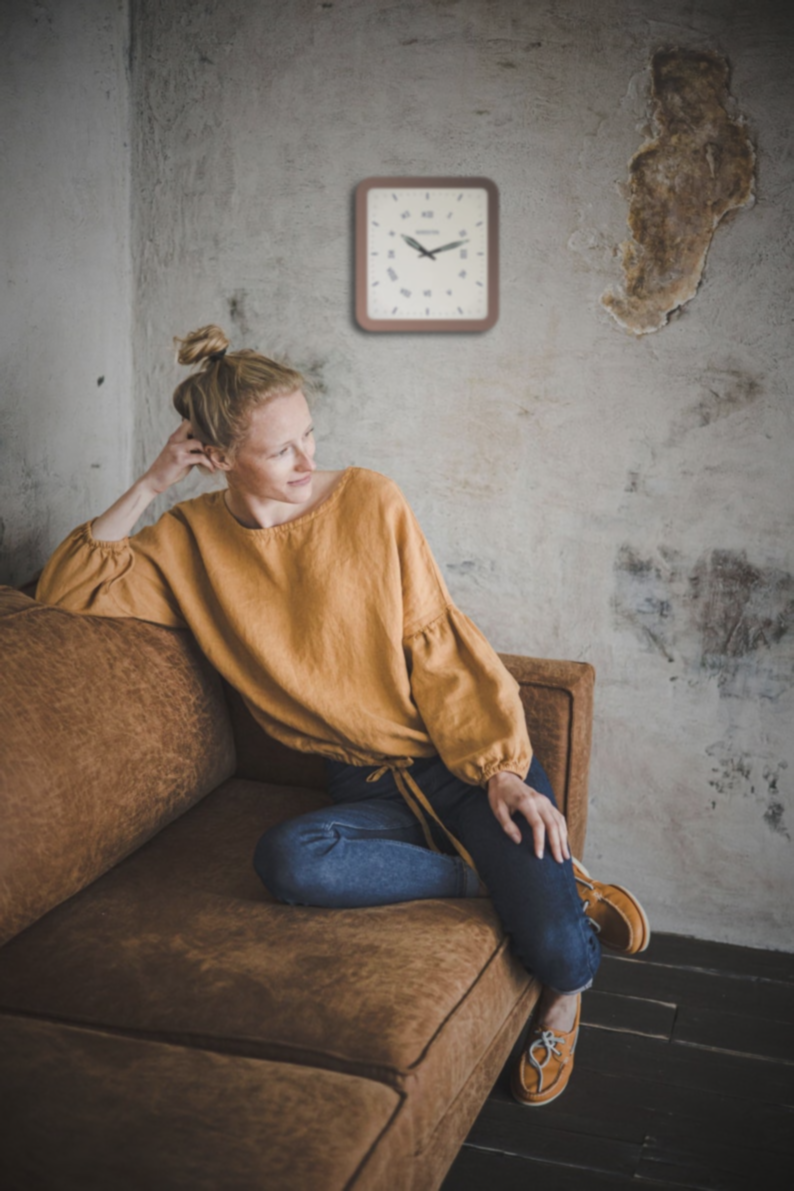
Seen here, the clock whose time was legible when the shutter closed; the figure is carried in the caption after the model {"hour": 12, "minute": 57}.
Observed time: {"hour": 10, "minute": 12}
